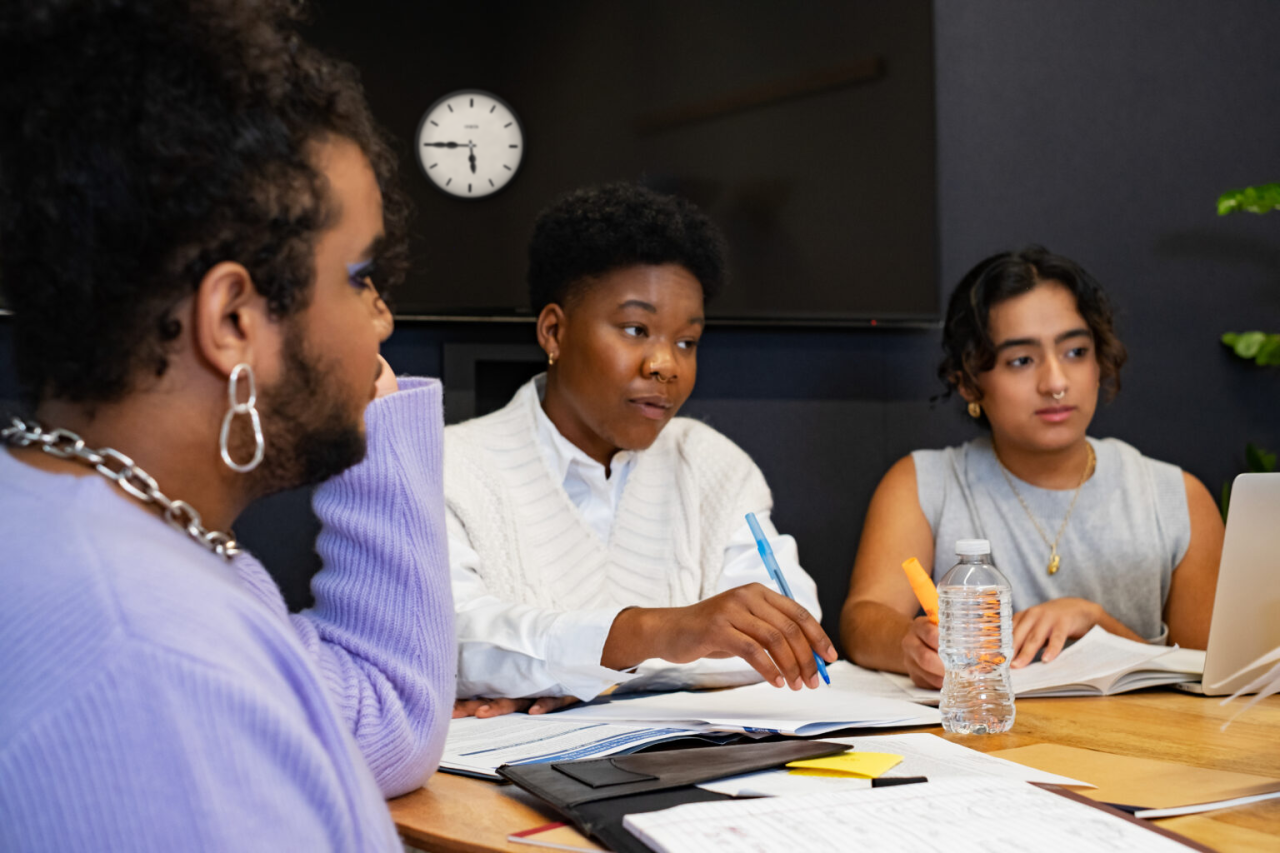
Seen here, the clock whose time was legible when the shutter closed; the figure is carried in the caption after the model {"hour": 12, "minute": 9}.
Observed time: {"hour": 5, "minute": 45}
